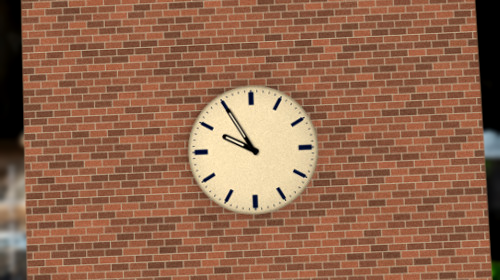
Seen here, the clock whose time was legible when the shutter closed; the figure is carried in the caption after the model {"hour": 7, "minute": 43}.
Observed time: {"hour": 9, "minute": 55}
